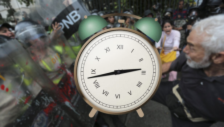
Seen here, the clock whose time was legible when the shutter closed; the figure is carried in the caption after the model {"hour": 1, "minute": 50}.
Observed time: {"hour": 2, "minute": 43}
